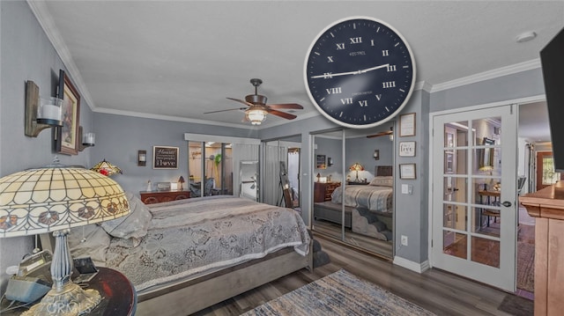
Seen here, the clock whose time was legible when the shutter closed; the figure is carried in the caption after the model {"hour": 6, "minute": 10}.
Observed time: {"hour": 2, "minute": 45}
